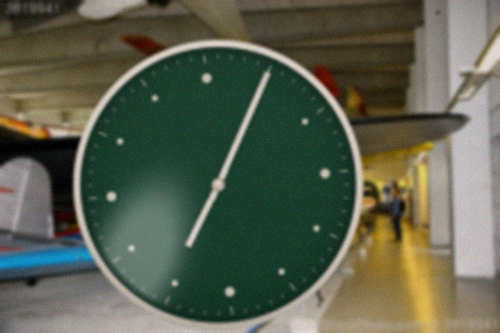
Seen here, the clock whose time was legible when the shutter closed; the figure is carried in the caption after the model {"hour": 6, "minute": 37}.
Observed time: {"hour": 7, "minute": 5}
